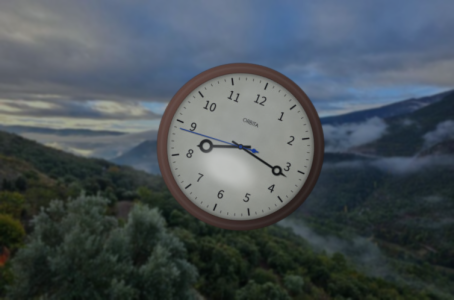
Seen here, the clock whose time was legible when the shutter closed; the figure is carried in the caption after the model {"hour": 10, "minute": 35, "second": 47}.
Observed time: {"hour": 8, "minute": 16, "second": 44}
